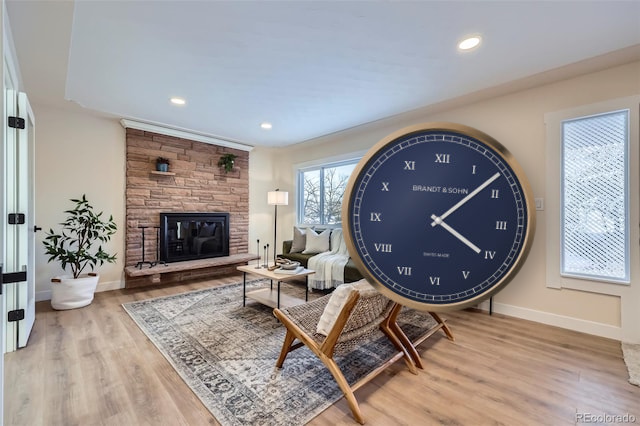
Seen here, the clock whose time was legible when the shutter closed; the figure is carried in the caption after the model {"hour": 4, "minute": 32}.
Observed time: {"hour": 4, "minute": 8}
